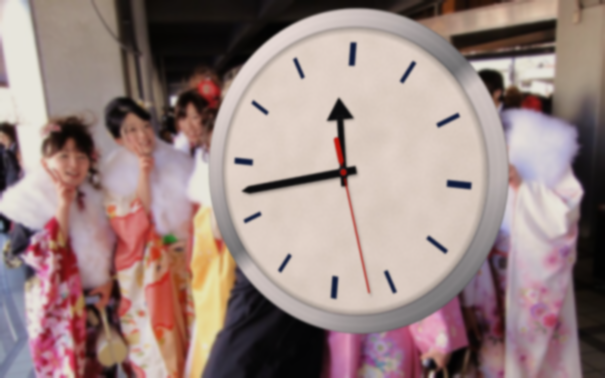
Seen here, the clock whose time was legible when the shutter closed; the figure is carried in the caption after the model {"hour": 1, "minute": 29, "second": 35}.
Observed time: {"hour": 11, "minute": 42, "second": 27}
